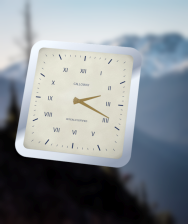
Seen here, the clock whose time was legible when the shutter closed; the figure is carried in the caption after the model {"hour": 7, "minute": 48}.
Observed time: {"hour": 2, "minute": 19}
